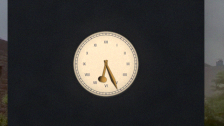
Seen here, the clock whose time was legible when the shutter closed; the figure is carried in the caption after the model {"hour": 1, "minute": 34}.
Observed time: {"hour": 6, "minute": 26}
